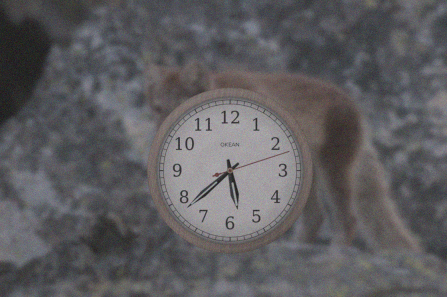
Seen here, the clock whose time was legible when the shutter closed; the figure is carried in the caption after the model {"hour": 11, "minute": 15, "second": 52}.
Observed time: {"hour": 5, "minute": 38, "second": 12}
